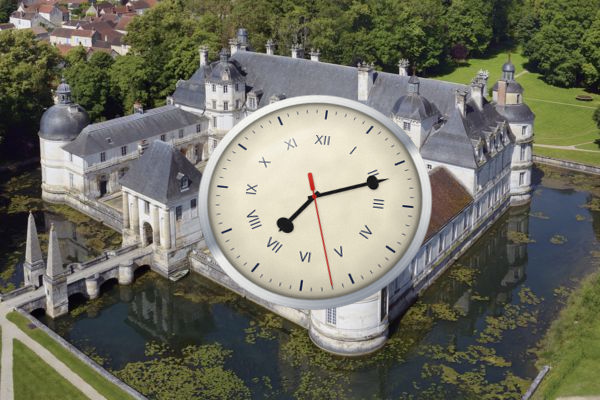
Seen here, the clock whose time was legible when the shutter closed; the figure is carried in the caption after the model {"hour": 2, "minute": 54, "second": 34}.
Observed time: {"hour": 7, "minute": 11, "second": 27}
